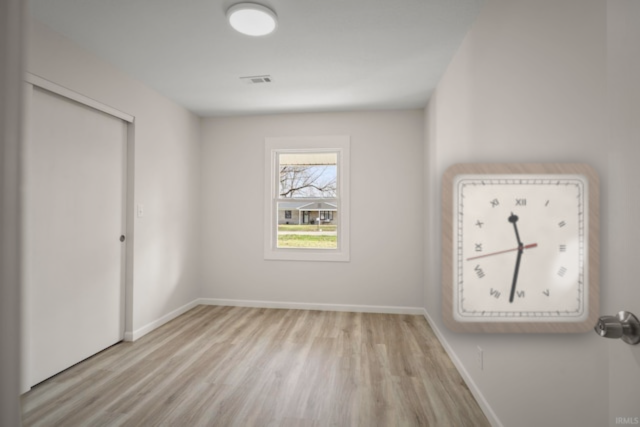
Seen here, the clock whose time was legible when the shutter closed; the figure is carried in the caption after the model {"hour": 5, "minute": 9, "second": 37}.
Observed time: {"hour": 11, "minute": 31, "second": 43}
